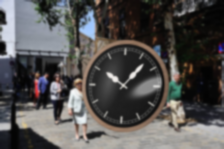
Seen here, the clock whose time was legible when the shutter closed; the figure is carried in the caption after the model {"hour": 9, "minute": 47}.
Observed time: {"hour": 10, "minute": 7}
